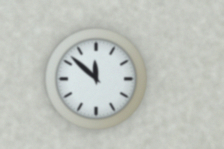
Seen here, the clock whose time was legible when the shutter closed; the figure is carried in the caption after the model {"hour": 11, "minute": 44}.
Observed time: {"hour": 11, "minute": 52}
